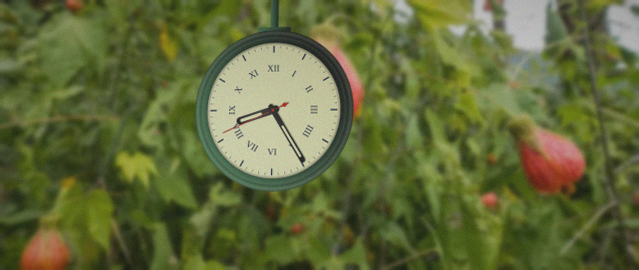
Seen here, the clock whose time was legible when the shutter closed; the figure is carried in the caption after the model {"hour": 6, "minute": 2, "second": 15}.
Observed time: {"hour": 8, "minute": 24, "second": 41}
